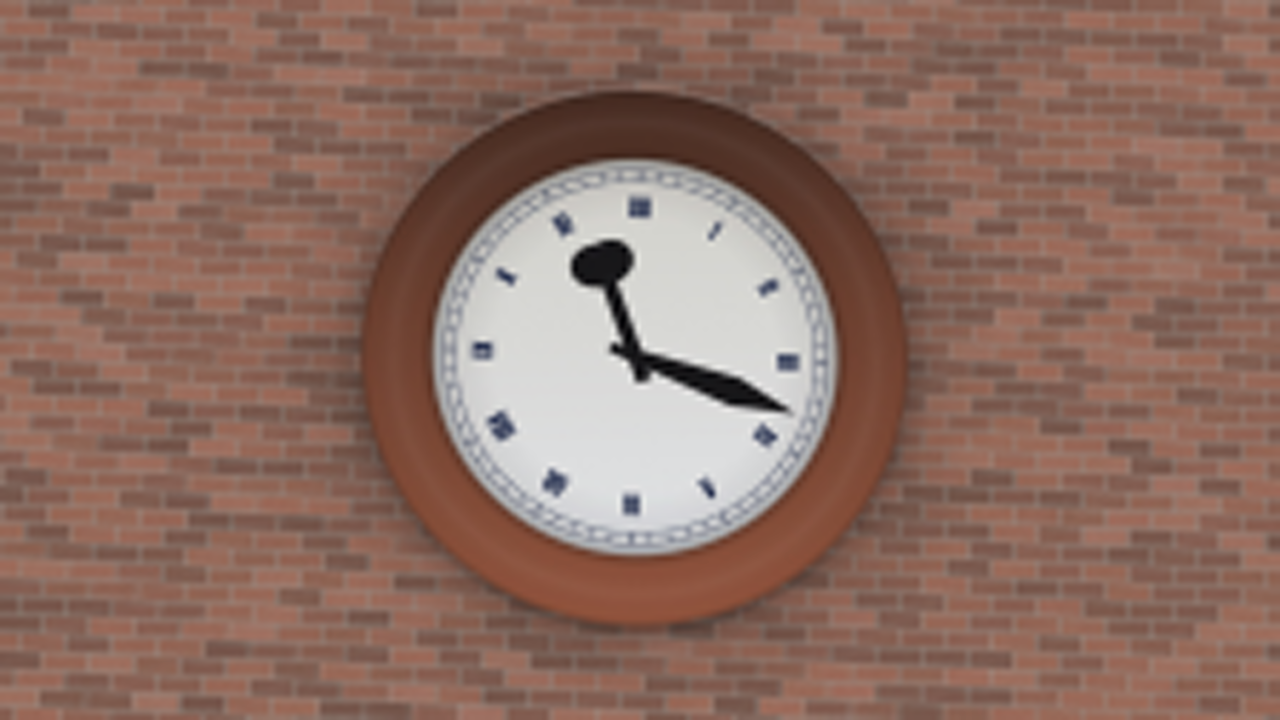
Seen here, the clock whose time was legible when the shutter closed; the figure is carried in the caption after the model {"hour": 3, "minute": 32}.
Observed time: {"hour": 11, "minute": 18}
